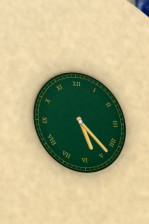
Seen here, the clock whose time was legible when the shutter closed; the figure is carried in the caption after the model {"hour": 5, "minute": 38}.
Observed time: {"hour": 5, "minute": 23}
